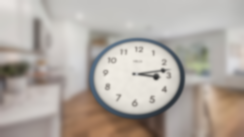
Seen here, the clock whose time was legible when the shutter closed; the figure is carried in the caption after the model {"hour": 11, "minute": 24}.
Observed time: {"hour": 3, "minute": 13}
